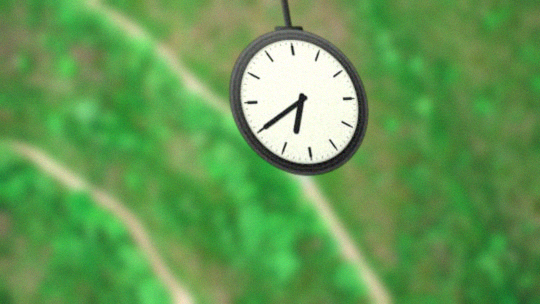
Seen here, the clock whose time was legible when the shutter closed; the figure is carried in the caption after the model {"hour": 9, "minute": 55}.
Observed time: {"hour": 6, "minute": 40}
